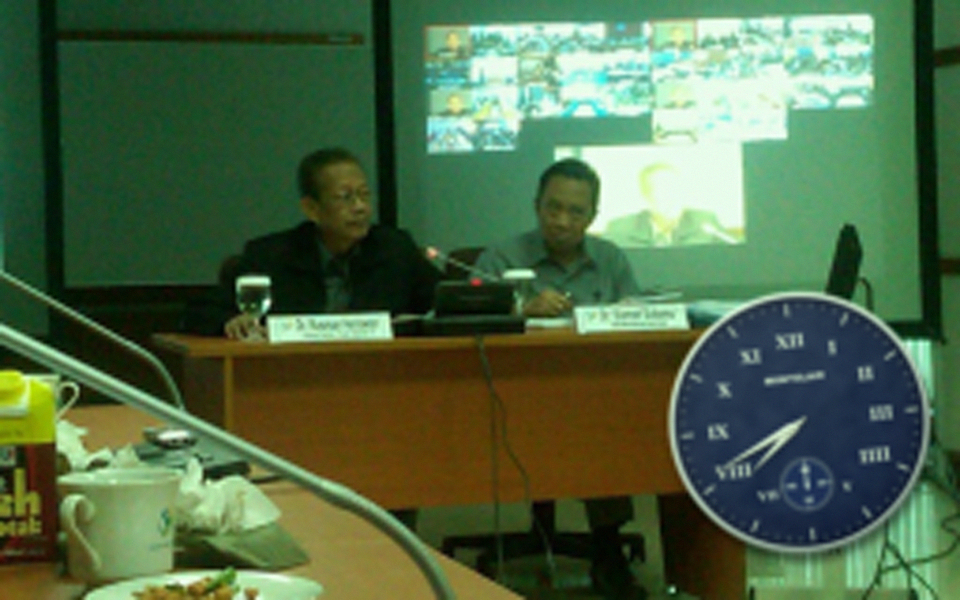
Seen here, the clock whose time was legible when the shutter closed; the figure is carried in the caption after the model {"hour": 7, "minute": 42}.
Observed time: {"hour": 7, "minute": 41}
